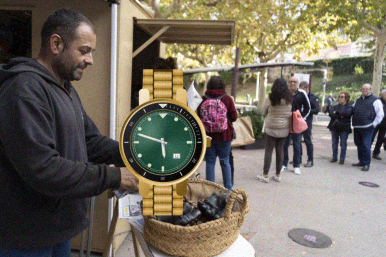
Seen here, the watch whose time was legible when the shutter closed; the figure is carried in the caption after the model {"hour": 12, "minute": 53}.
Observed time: {"hour": 5, "minute": 48}
